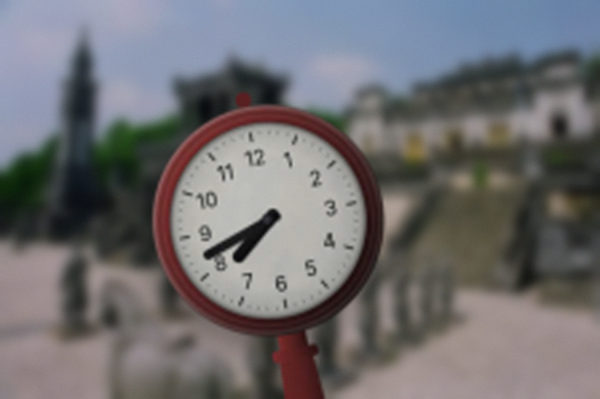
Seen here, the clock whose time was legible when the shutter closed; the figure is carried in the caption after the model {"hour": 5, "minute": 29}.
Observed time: {"hour": 7, "minute": 42}
